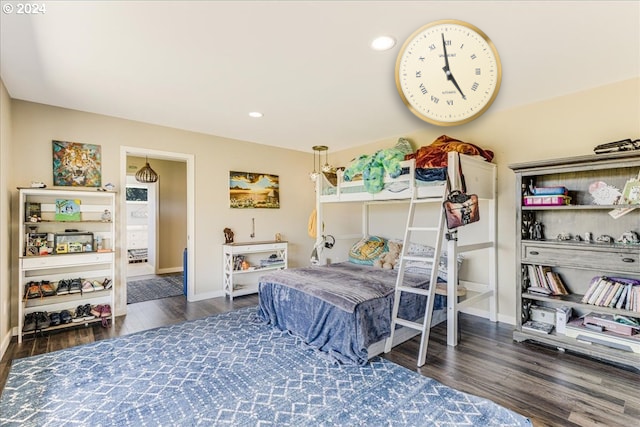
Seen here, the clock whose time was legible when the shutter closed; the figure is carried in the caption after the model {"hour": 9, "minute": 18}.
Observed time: {"hour": 4, "minute": 59}
